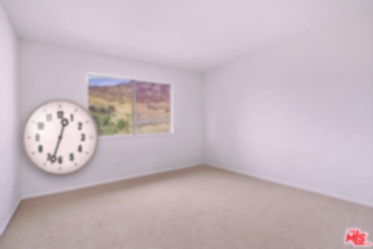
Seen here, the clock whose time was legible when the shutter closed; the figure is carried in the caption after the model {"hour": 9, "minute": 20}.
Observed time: {"hour": 12, "minute": 33}
